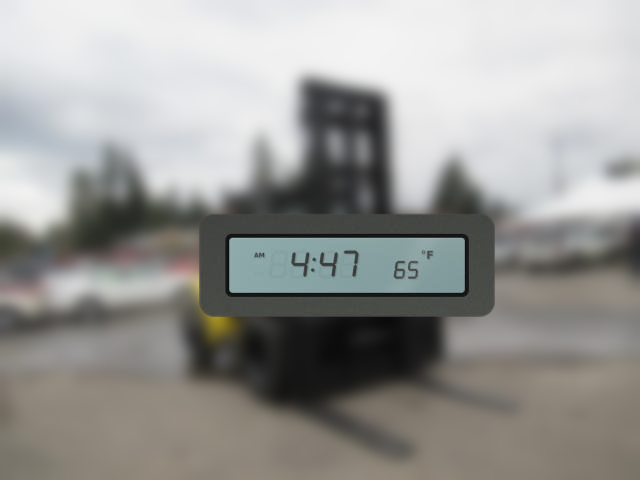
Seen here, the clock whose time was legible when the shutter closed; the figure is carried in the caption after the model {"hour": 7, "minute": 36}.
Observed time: {"hour": 4, "minute": 47}
